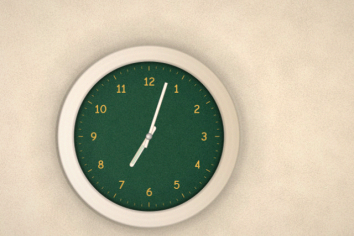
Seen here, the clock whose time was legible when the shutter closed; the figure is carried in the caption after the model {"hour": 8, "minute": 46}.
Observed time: {"hour": 7, "minute": 3}
